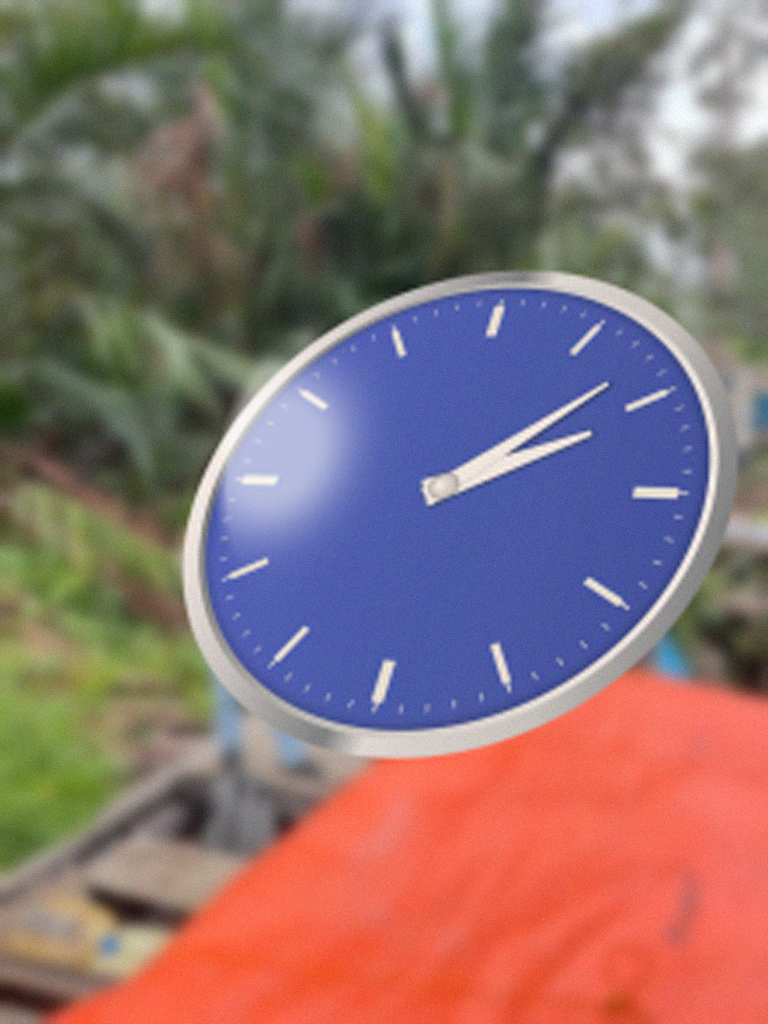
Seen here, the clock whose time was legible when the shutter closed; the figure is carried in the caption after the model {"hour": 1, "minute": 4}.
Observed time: {"hour": 2, "minute": 8}
